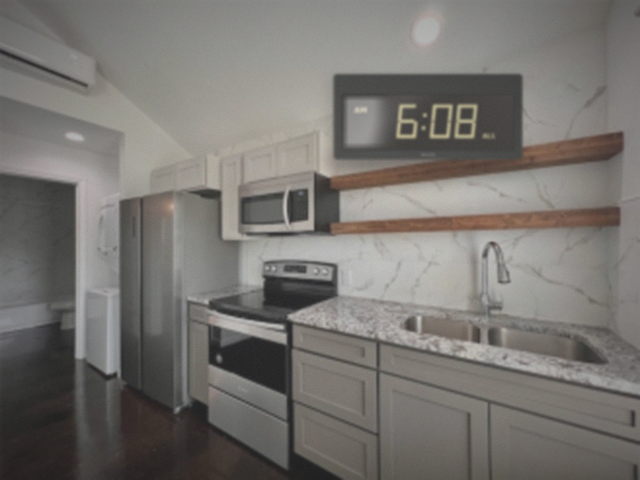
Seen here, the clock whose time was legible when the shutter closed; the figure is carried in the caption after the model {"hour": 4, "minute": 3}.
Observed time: {"hour": 6, "minute": 8}
